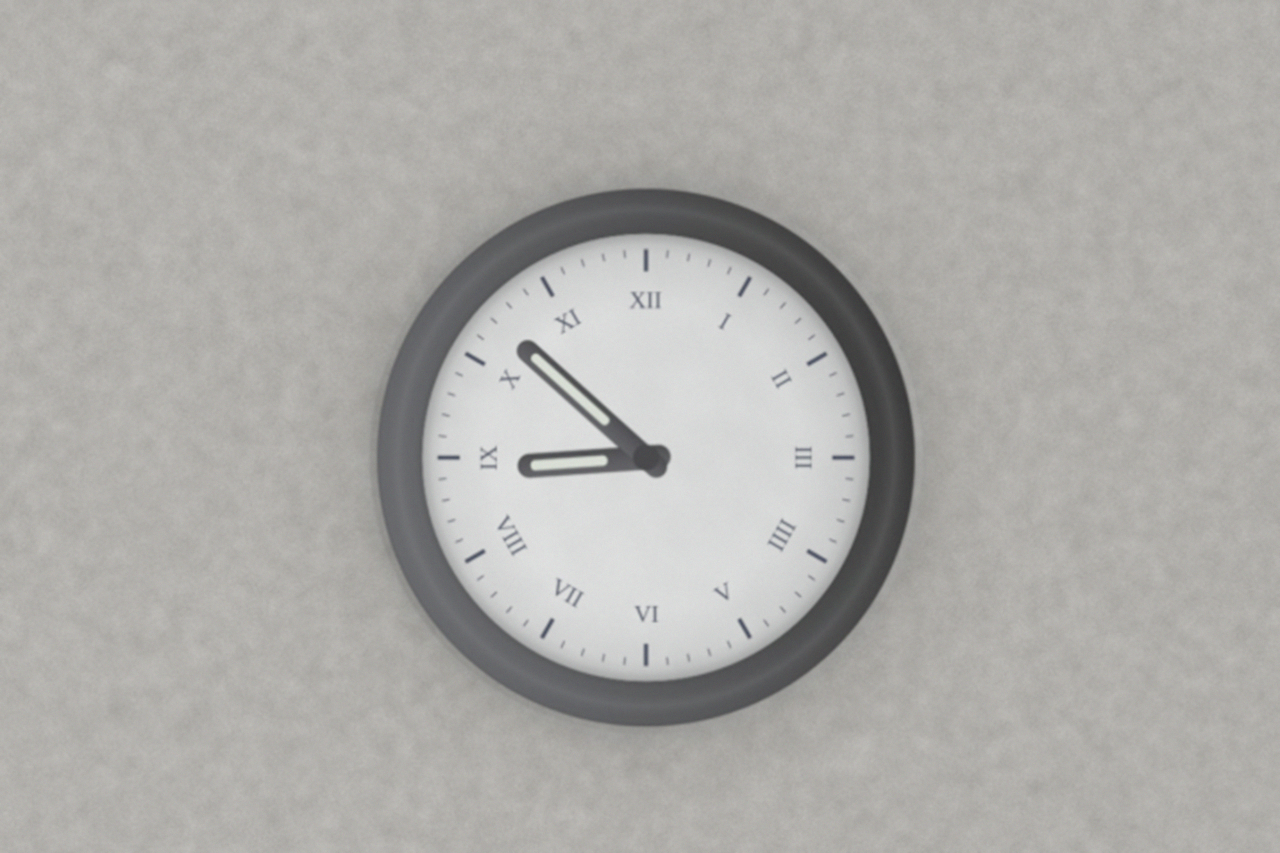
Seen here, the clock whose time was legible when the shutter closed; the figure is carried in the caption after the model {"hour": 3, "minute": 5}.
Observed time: {"hour": 8, "minute": 52}
